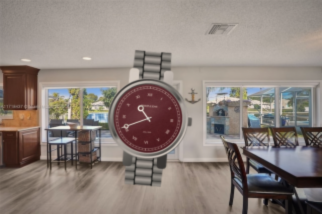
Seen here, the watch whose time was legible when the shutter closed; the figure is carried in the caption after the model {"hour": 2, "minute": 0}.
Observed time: {"hour": 10, "minute": 41}
